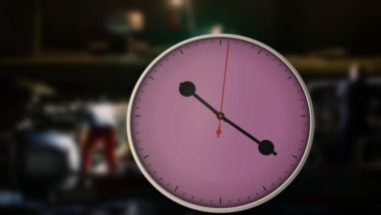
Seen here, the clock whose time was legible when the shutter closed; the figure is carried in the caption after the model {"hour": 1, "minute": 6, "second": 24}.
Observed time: {"hour": 10, "minute": 21, "second": 1}
